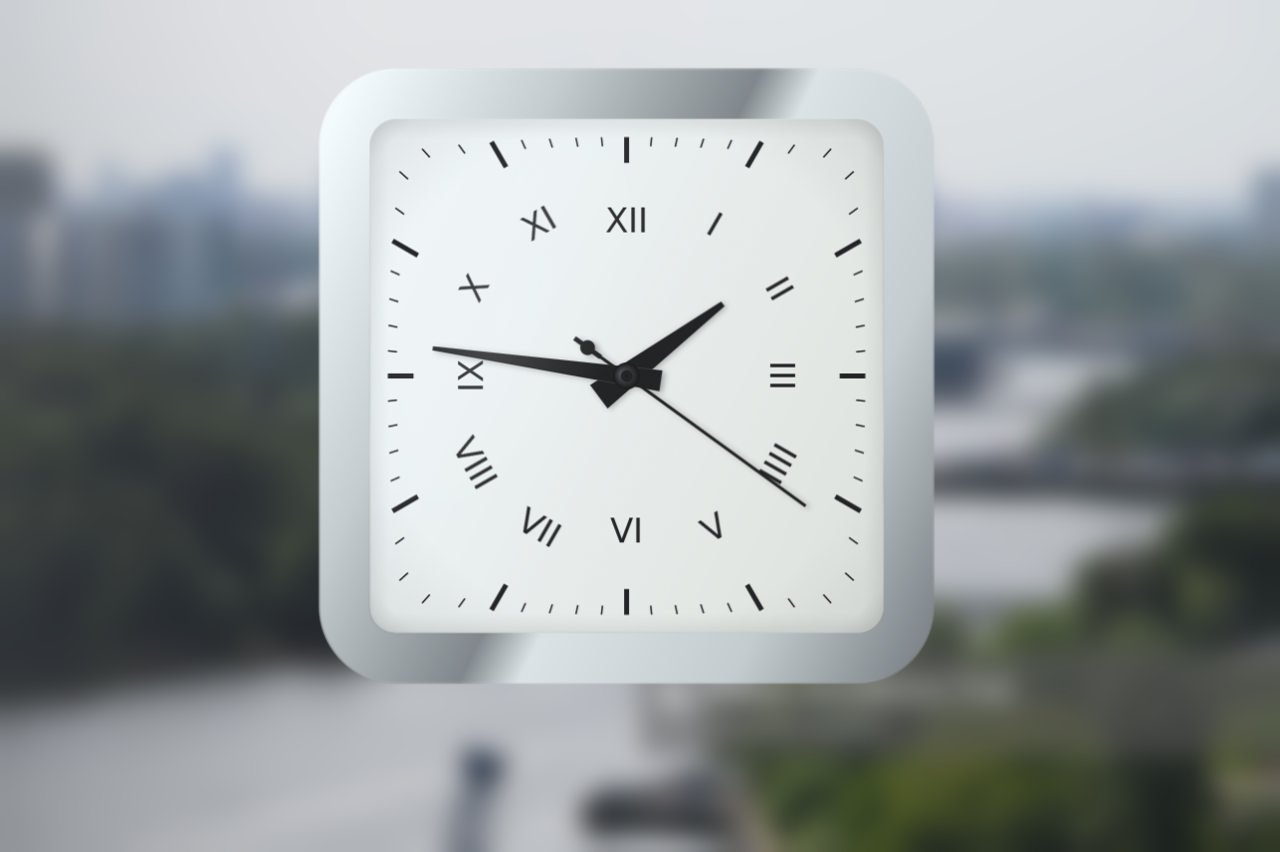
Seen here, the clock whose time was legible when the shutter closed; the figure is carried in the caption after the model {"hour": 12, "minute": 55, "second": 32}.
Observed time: {"hour": 1, "minute": 46, "second": 21}
